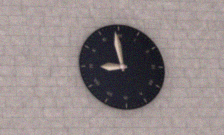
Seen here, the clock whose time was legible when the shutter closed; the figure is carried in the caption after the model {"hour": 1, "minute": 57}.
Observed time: {"hour": 8, "minute": 59}
